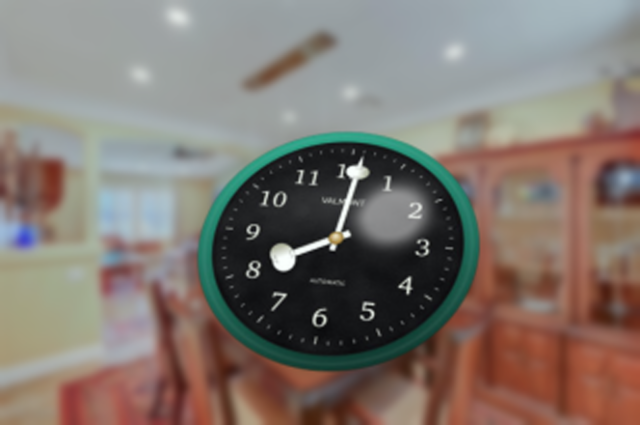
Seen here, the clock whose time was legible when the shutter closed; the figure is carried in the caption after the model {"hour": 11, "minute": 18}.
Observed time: {"hour": 8, "minute": 1}
